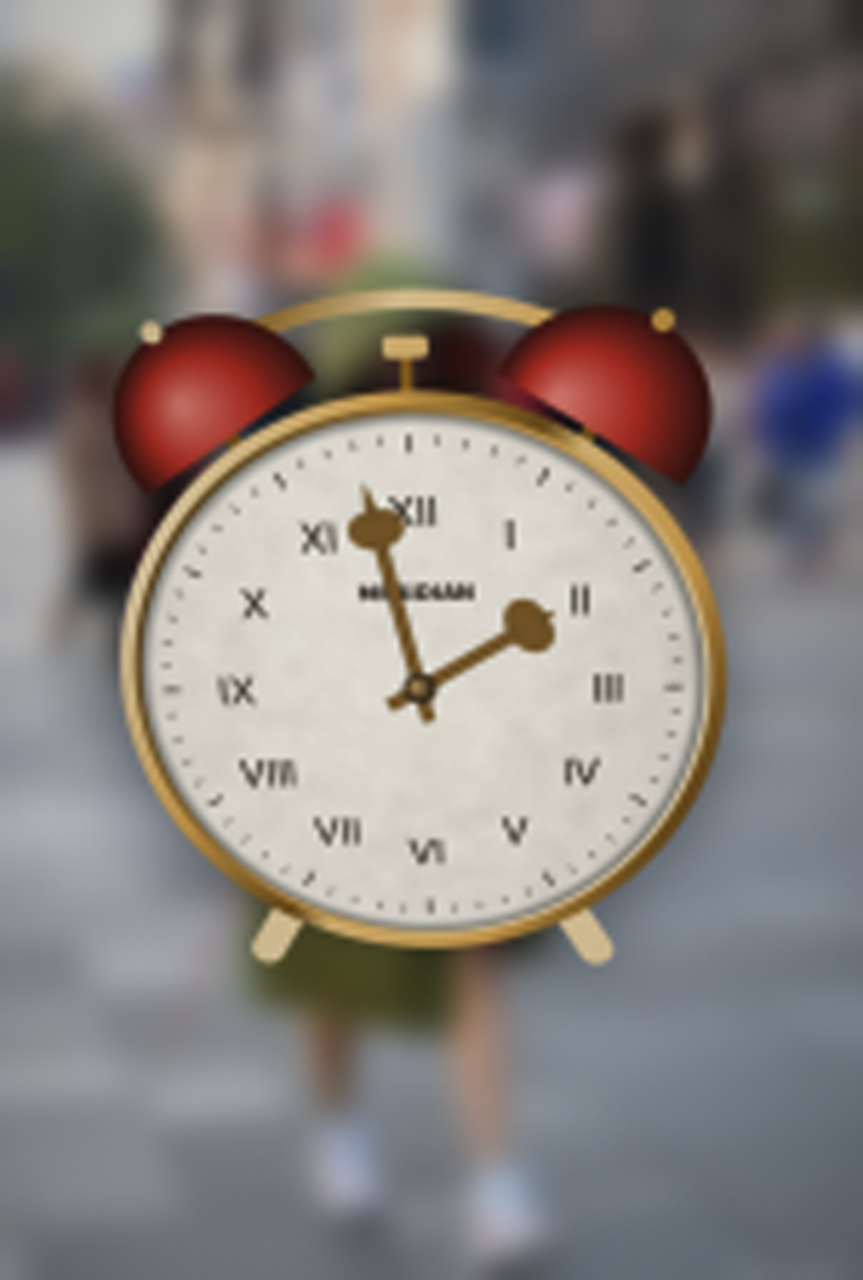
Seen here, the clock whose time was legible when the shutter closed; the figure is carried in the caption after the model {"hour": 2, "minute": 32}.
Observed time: {"hour": 1, "minute": 58}
